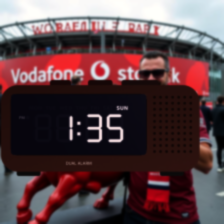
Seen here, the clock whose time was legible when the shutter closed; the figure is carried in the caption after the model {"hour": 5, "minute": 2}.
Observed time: {"hour": 1, "minute": 35}
